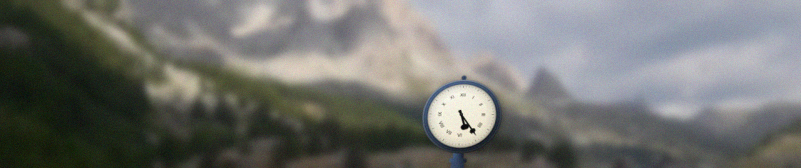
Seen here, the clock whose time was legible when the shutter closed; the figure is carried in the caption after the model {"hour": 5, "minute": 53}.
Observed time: {"hour": 5, "minute": 24}
